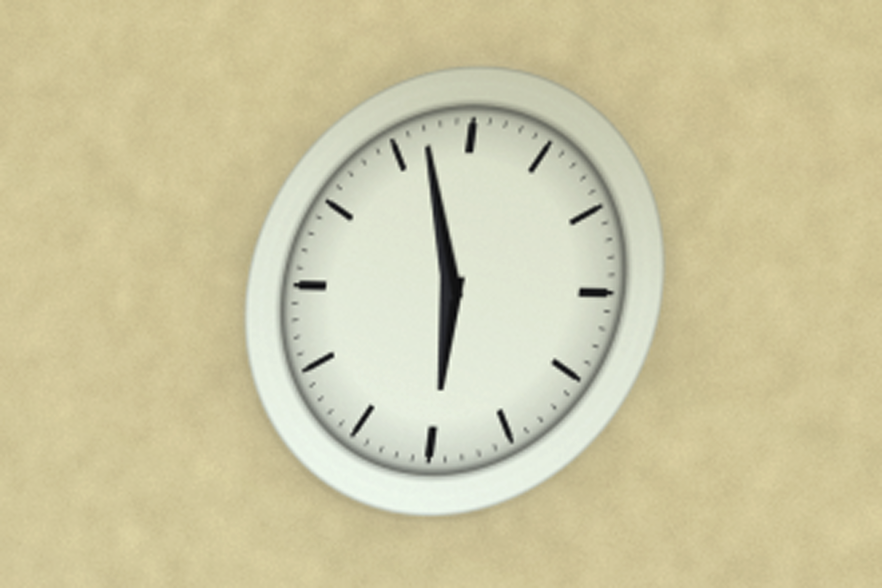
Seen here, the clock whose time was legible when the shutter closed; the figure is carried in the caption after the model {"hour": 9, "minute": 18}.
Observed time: {"hour": 5, "minute": 57}
